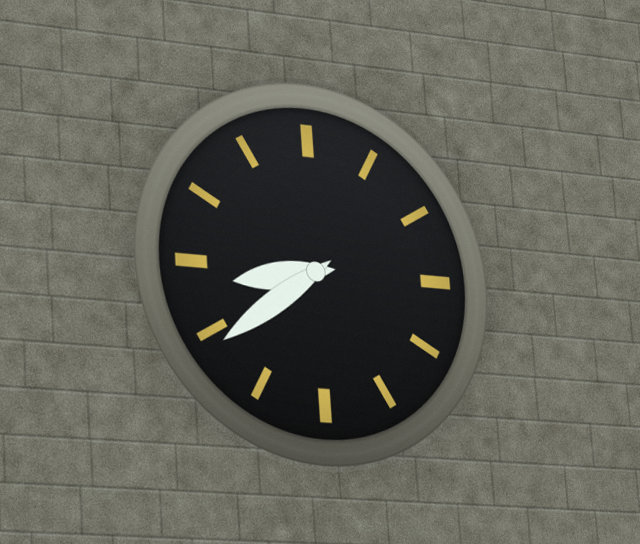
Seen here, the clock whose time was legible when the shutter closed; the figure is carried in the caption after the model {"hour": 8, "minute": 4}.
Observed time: {"hour": 8, "minute": 39}
